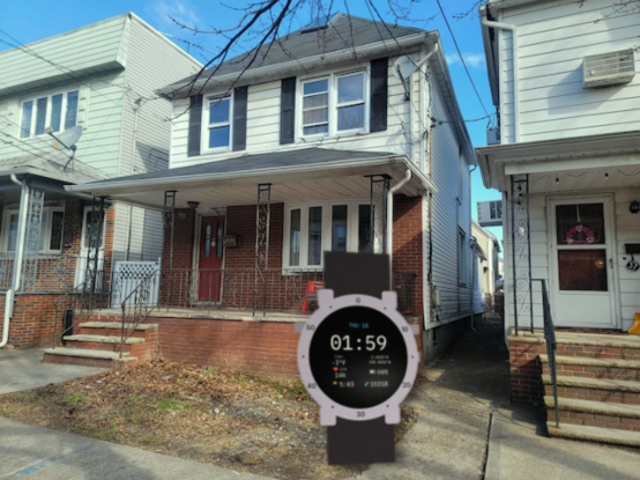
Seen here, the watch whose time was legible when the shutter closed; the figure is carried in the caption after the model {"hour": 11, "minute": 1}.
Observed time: {"hour": 1, "minute": 59}
